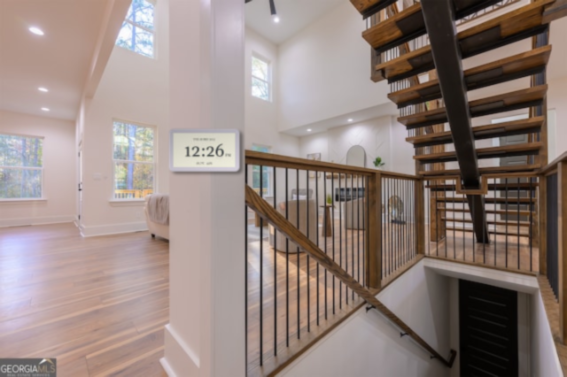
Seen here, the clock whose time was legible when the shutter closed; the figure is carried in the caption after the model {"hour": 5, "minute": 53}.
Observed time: {"hour": 12, "minute": 26}
